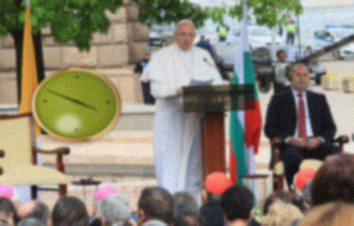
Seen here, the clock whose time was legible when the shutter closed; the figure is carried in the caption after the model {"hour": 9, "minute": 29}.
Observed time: {"hour": 3, "minute": 49}
